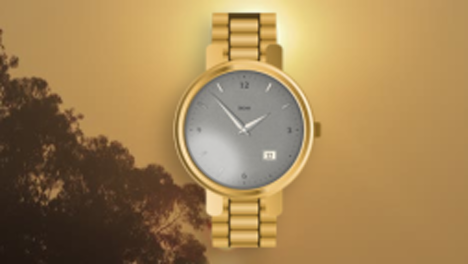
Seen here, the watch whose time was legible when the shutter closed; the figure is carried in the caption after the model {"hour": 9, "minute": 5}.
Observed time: {"hour": 1, "minute": 53}
